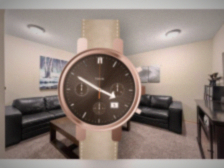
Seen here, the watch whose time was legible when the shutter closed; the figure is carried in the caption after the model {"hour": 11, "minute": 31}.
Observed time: {"hour": 3, "minute": 50}
